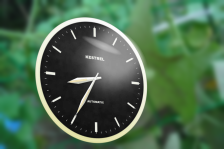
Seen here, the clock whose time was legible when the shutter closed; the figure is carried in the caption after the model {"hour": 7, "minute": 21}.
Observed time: {"hour": 8, "minute": 35}
